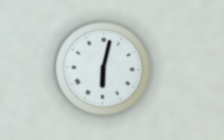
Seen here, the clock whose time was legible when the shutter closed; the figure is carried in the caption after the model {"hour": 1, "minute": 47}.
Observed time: {"hour": 6, "minute": 2}
